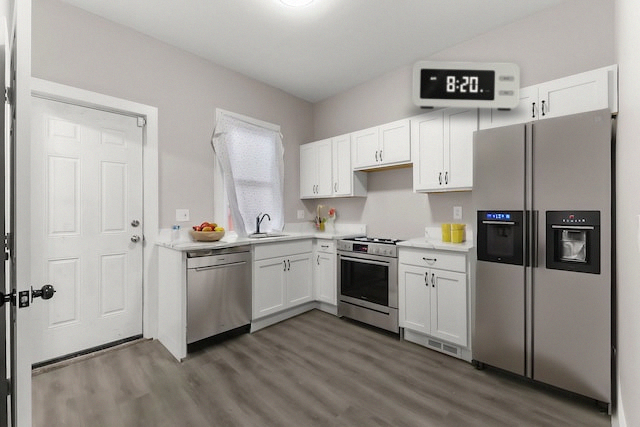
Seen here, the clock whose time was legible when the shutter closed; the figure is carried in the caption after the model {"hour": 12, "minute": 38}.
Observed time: {"hour": 8, "minute": 20}
